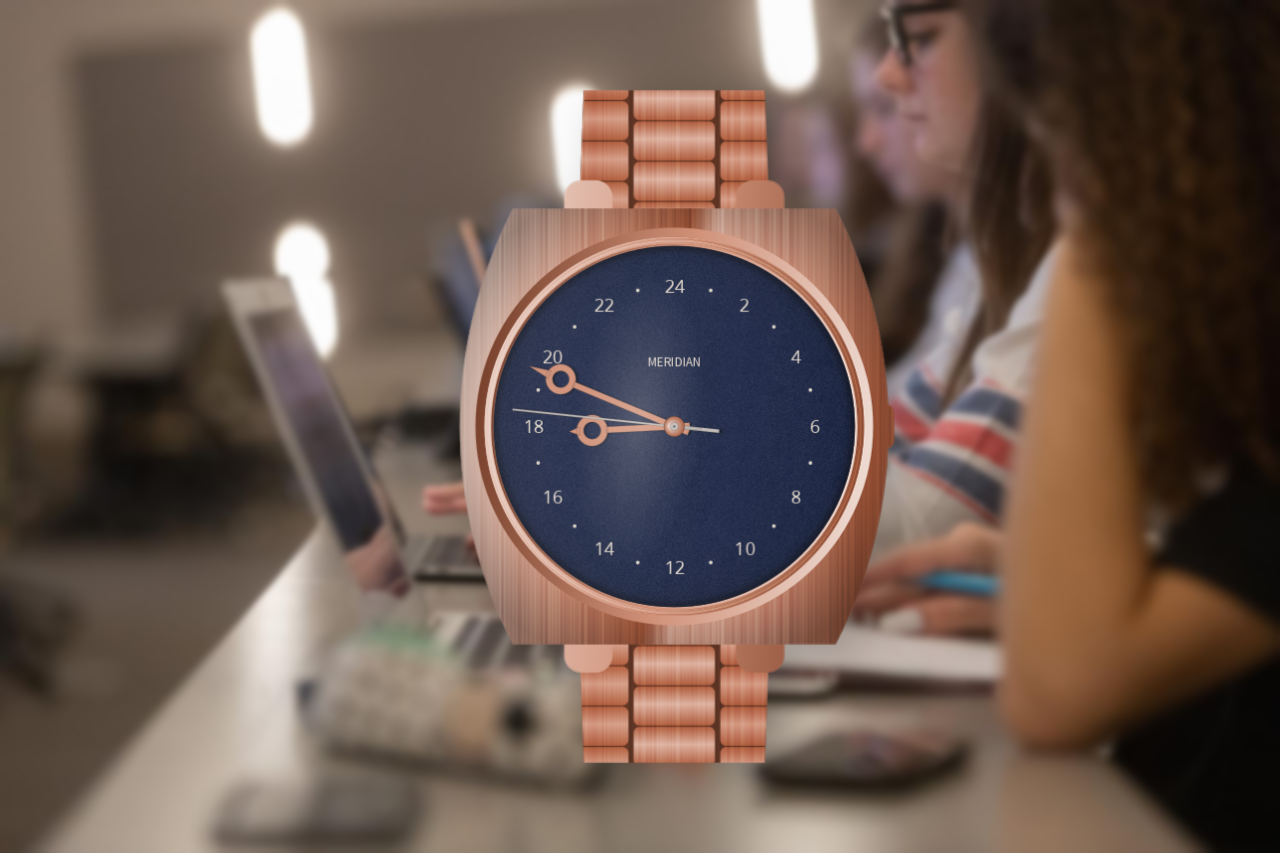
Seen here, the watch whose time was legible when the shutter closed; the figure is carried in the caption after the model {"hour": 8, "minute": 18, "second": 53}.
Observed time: {"hour": 17, "minute": 48, "second": 46}
